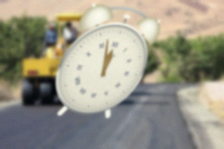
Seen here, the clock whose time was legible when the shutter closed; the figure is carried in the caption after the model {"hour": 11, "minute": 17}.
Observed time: {"hour": 11, "minute": 57}
